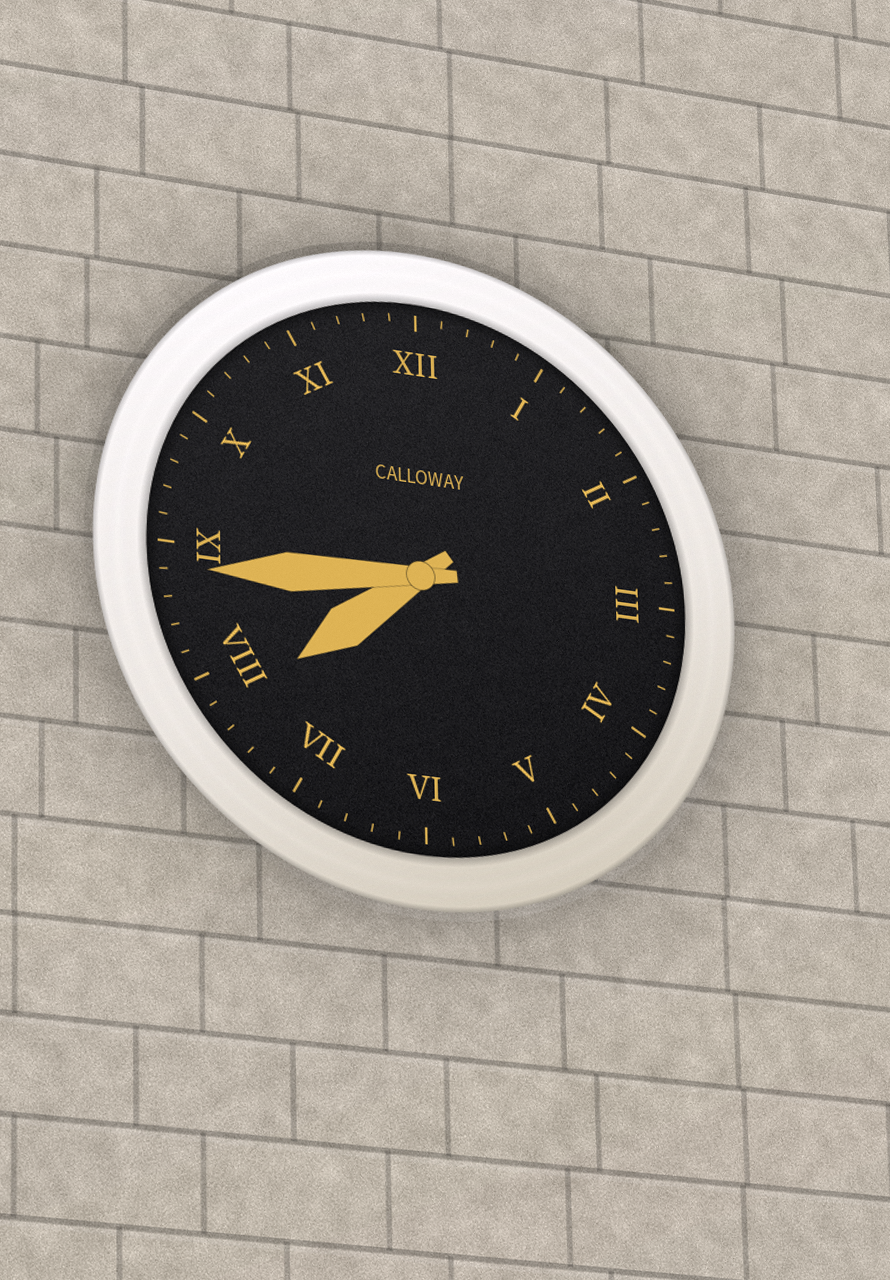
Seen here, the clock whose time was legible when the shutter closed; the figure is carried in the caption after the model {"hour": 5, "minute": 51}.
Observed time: {"hour": 7, "minute": 44}
